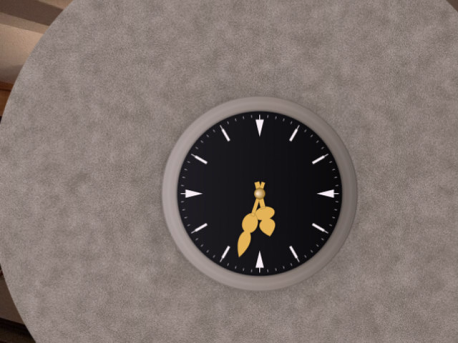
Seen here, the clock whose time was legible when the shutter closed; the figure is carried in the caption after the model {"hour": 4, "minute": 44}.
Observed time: {"hour": 5, "minute": 33}
